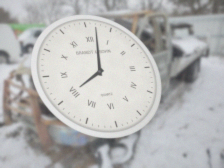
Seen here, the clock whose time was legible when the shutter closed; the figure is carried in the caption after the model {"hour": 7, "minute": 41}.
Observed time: {"hour": 8, "minute": 2}
